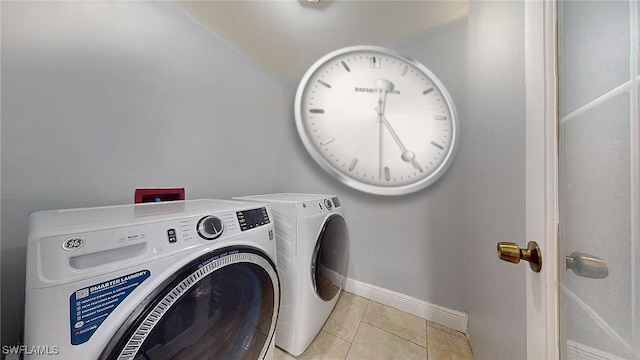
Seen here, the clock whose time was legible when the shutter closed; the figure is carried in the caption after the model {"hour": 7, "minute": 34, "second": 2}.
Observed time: {"hour": 12, "minute": 25, "second": 31}
